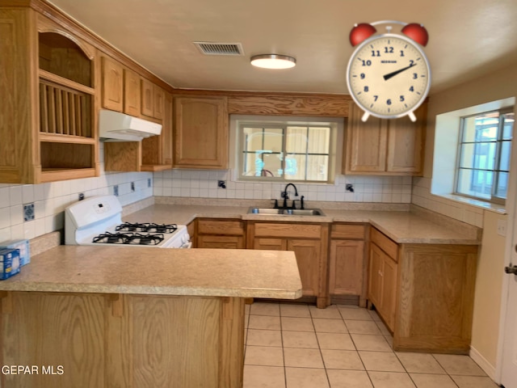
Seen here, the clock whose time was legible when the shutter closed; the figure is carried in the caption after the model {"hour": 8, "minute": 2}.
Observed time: {"hour": 2, "minute": 11}
